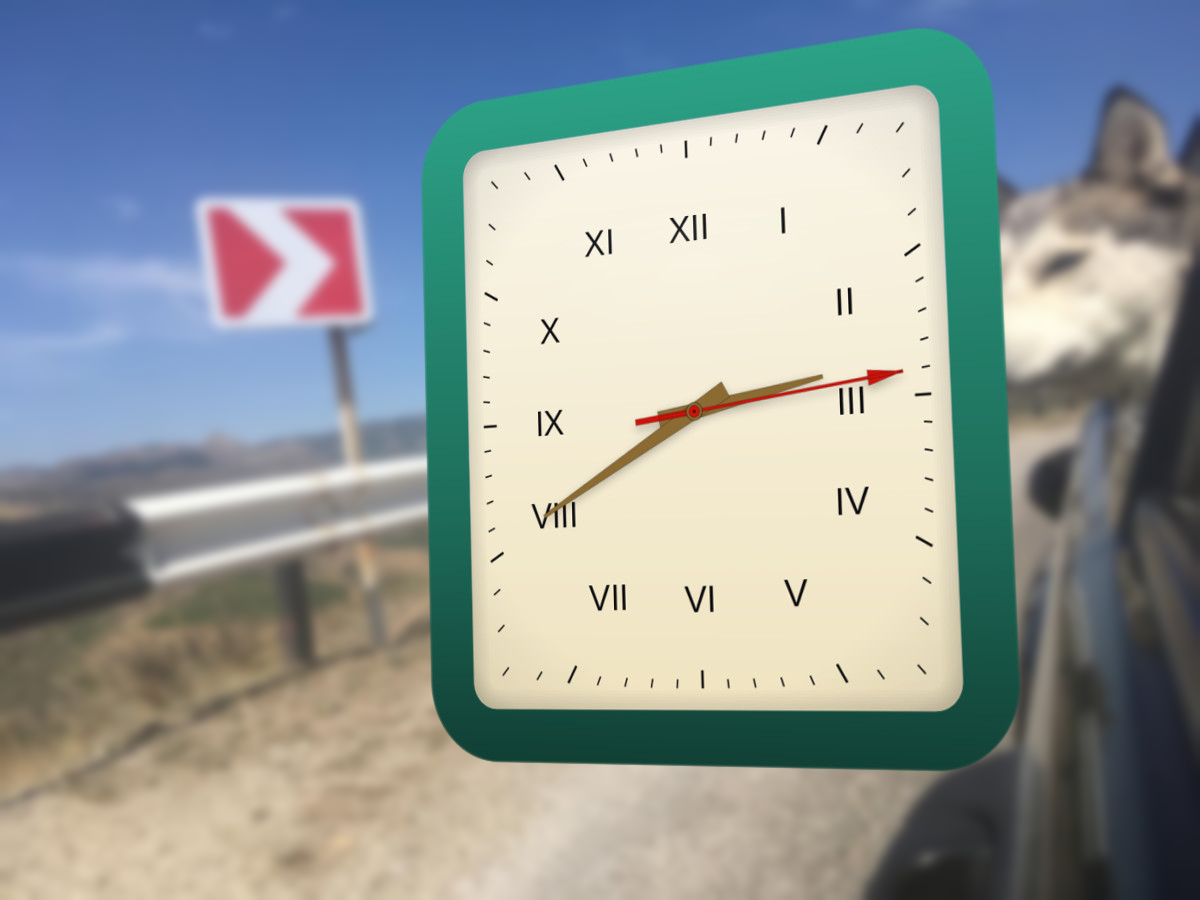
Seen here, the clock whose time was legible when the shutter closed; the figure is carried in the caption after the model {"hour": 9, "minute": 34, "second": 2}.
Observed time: {"hour": 2, "minute": 40, "second": 14}
